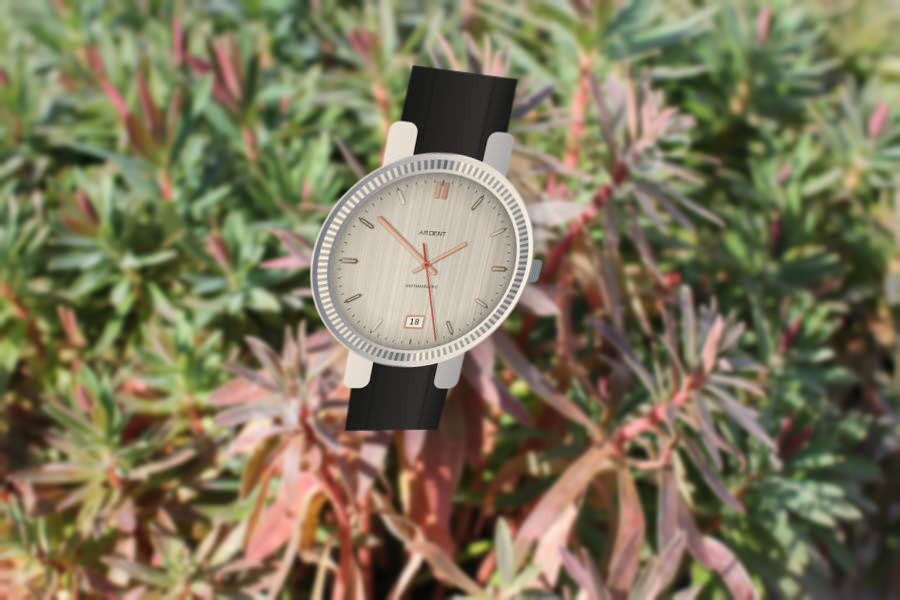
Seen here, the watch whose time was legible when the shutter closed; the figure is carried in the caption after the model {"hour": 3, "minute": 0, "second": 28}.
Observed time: {"hour": 1, "minute": 51, "second": 27}
